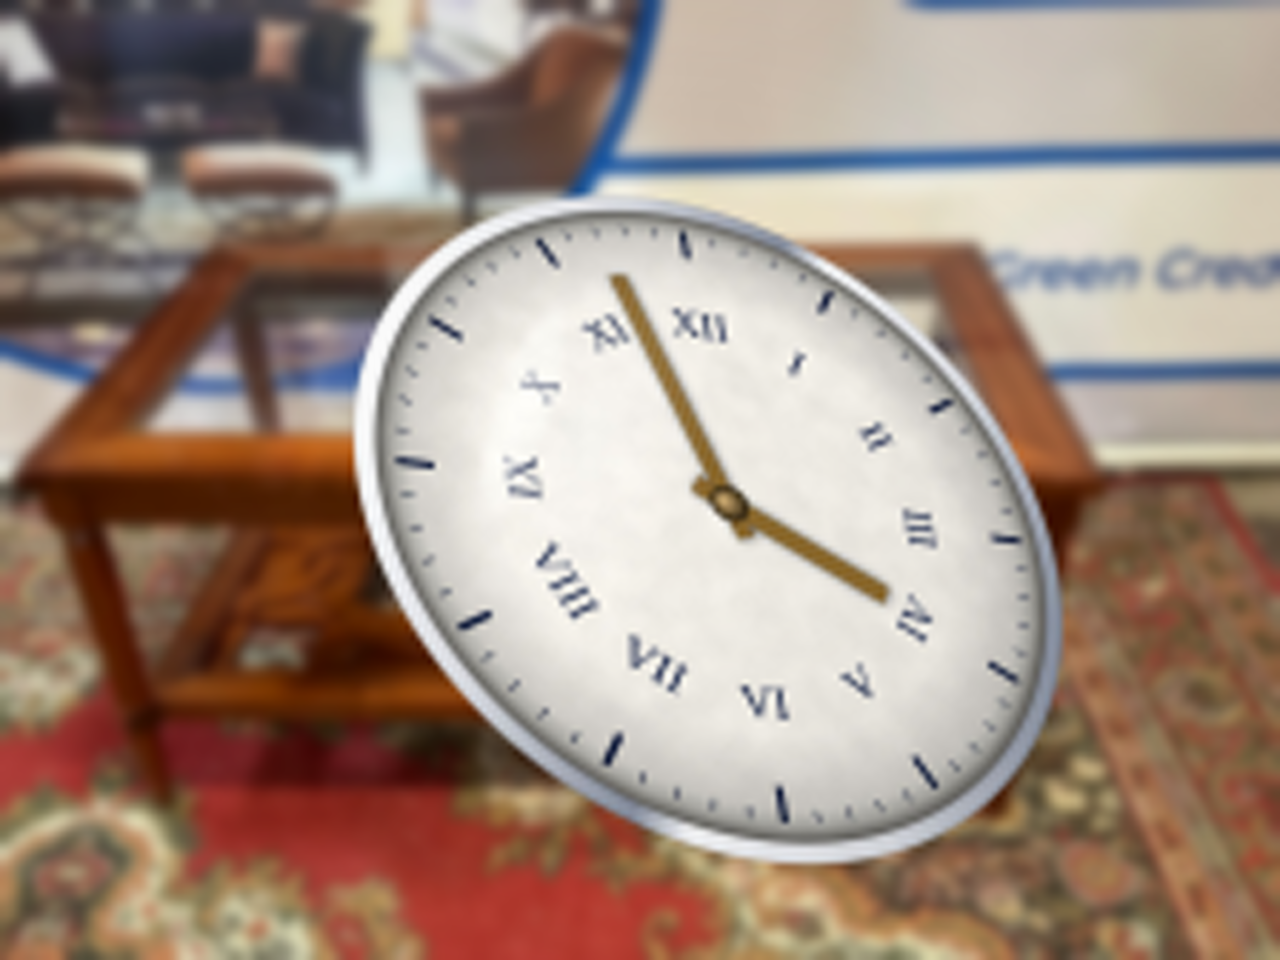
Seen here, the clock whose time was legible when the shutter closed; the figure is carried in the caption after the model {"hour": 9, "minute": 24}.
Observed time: {"hour": 3, "minute": 57}
